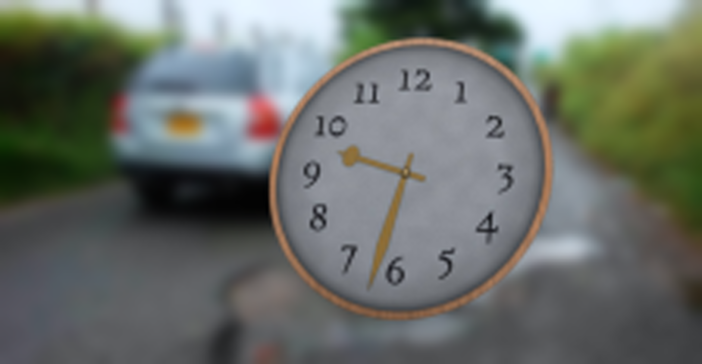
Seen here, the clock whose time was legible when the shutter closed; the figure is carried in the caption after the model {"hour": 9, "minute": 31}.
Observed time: {"hour": 9, "minute": 32}
